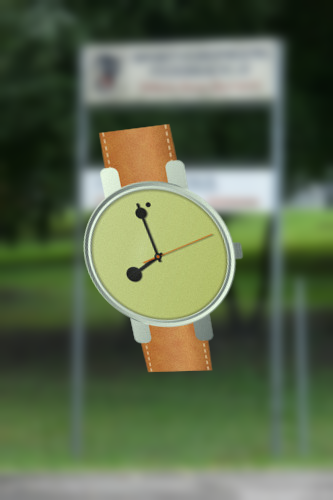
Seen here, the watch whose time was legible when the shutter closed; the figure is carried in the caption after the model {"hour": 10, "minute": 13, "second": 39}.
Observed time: {"hour": 7, "minute": 58, "second": 12}
